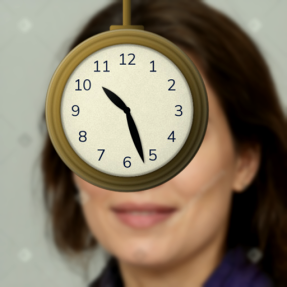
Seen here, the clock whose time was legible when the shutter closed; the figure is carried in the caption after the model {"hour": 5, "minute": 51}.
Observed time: {"hour": 10, "minute": 27}
